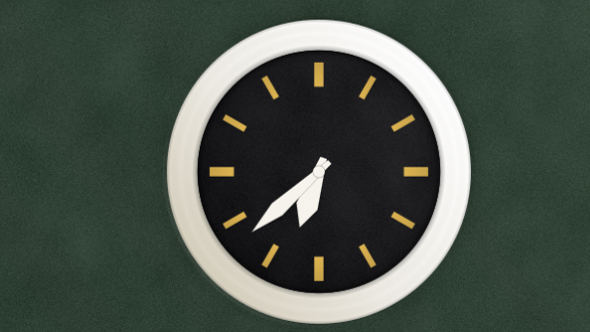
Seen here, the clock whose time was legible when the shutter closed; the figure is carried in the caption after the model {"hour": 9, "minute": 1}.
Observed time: {"hour": 6, "minute": 38}
